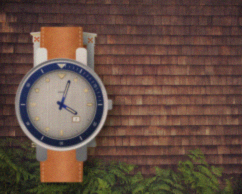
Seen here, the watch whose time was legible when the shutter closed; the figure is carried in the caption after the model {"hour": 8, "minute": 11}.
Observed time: {"hour": 4, "minute": 3}
